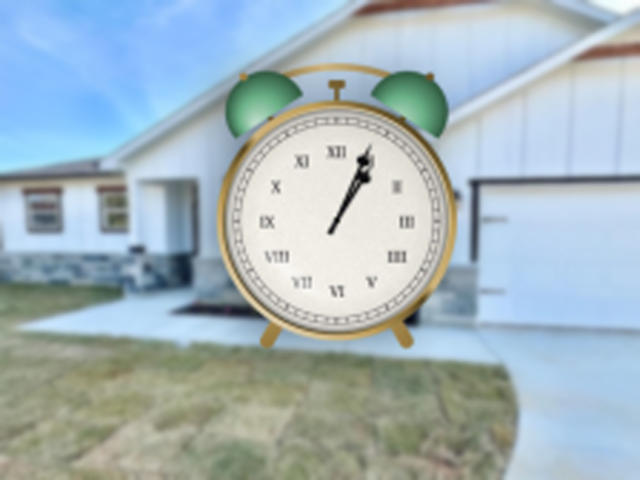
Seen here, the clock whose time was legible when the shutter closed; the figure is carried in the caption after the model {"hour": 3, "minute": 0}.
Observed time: {"hour": 1, "minute": 4}
